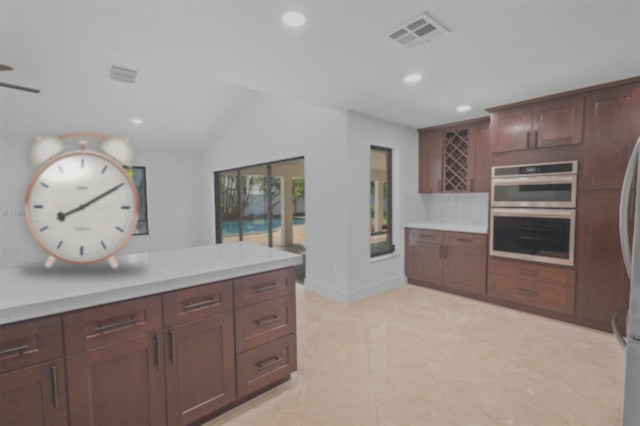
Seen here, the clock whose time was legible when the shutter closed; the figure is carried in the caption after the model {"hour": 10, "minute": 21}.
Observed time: {"hour": 8, "minute": 10}
